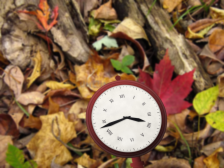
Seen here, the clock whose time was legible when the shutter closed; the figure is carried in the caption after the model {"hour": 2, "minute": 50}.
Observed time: {"hour": 3, "minute": 43}
